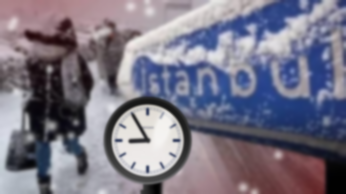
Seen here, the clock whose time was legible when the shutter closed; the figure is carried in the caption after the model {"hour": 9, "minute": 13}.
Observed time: {"hour": 8, "minute": 55}
